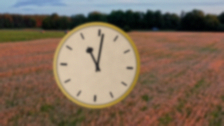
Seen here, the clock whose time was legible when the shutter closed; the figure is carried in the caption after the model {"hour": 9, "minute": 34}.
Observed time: {"hour": 11, "minute": 1}
